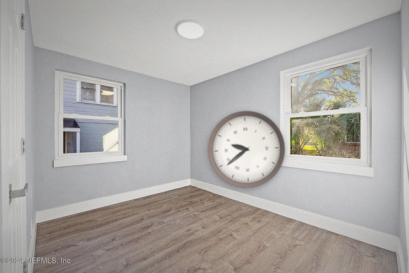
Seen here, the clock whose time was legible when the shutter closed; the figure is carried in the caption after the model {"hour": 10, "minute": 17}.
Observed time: {"hour": 9, "minute": 39}
